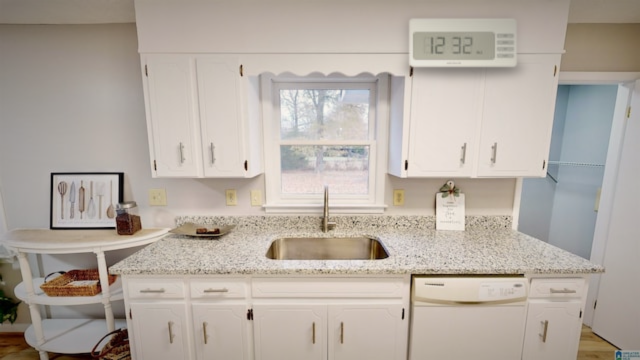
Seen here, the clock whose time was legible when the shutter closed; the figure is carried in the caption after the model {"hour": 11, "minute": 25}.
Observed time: {"hour": 12, "minute": 32}
